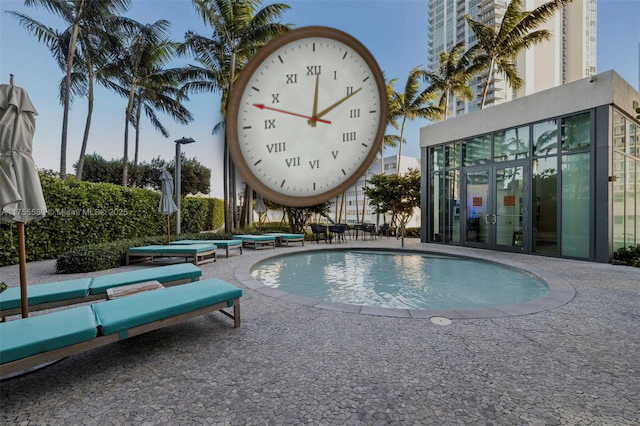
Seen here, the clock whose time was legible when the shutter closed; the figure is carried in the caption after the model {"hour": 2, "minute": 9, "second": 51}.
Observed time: {"hour": 12, "minute": 10, "second": 48}
